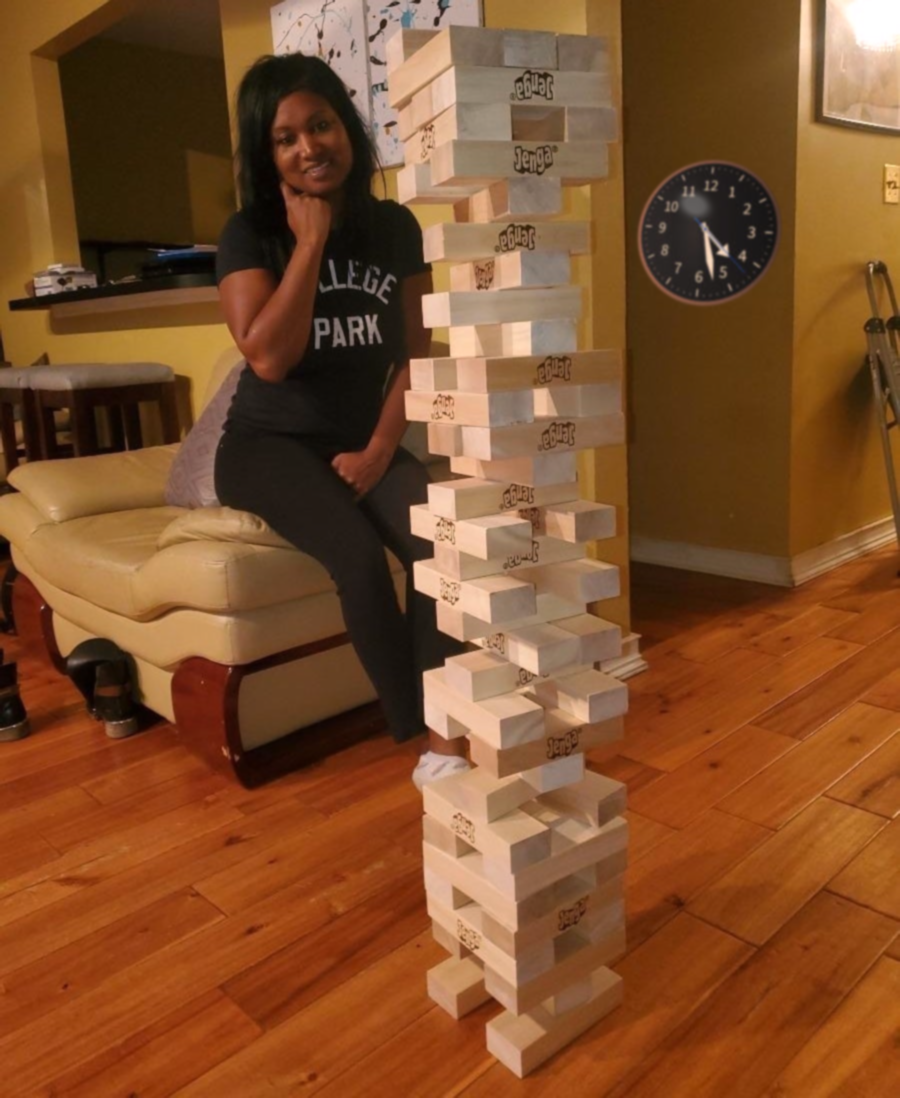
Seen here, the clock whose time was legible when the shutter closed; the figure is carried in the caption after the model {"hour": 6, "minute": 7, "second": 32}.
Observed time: {"hour": 4, "minute": 27, "second": 22}
